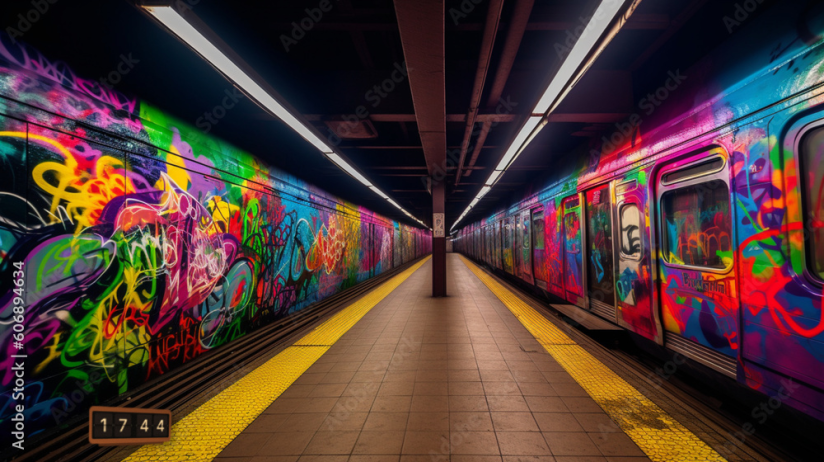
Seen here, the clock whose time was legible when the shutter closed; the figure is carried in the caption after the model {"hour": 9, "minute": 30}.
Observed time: {"hour": 17, "minute": 44}
